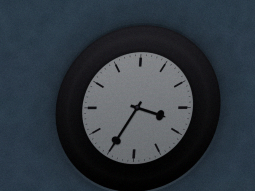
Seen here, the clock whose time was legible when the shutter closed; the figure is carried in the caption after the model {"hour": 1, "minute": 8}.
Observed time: {"hour": 3, "minute": 35}
